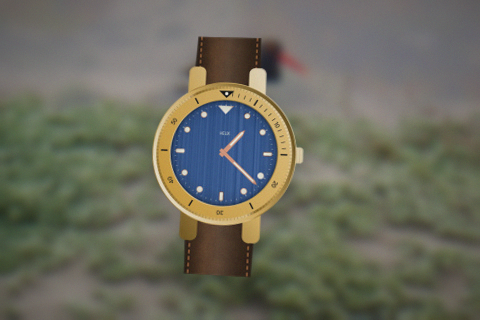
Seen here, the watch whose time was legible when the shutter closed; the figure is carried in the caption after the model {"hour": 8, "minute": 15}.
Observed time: {"hour": 1, "minute": 22}
